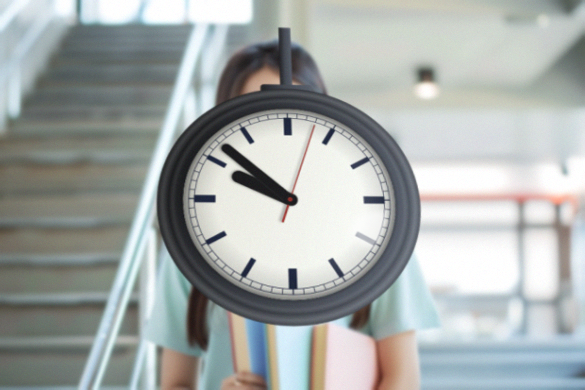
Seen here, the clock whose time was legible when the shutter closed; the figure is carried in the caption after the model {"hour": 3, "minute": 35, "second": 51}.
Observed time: {"hour": 9, "minute": 52, "second": 3}
